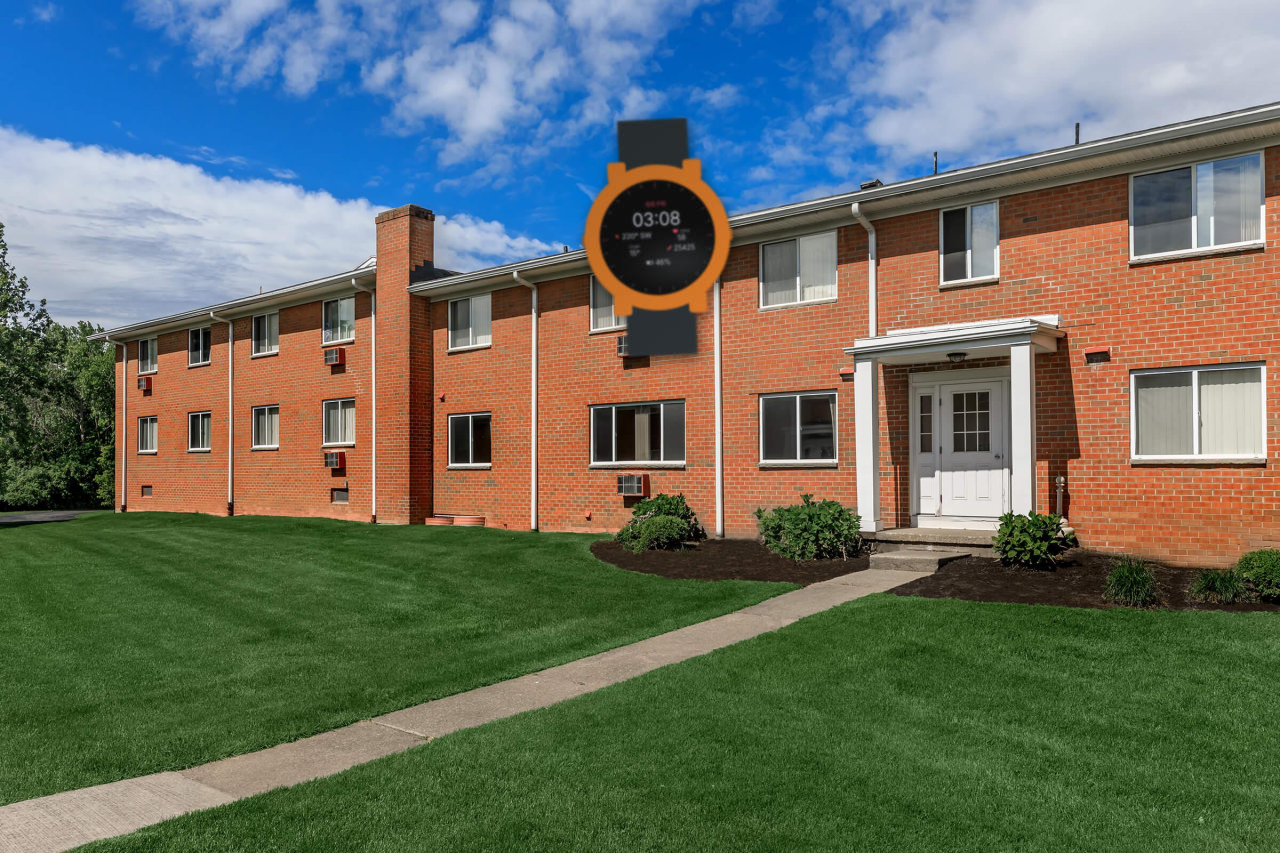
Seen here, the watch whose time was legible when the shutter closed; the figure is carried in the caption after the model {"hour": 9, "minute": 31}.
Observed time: {"hour": 3, "minute": 8}
